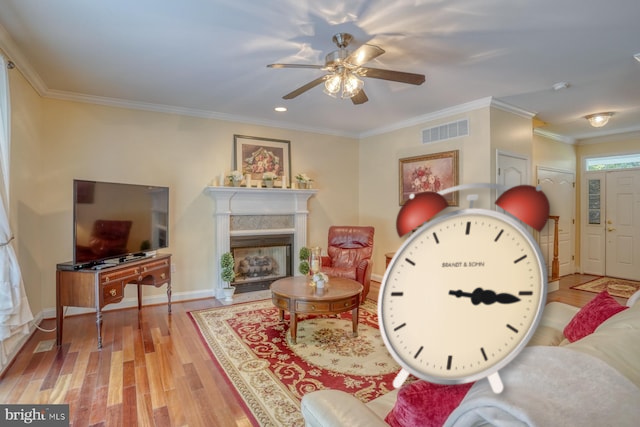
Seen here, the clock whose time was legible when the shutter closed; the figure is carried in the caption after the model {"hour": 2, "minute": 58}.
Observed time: {"hour": 3, "minute": 16}
